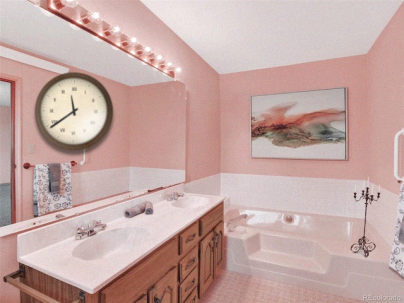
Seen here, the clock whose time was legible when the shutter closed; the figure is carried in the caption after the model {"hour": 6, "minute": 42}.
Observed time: {"hour": 11, "minute": 39}
